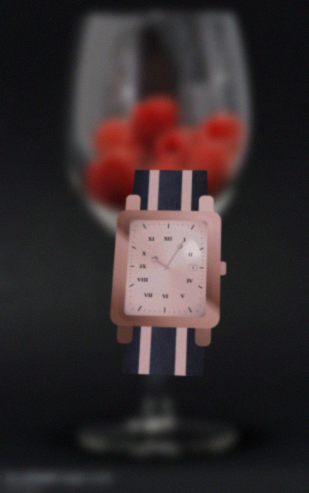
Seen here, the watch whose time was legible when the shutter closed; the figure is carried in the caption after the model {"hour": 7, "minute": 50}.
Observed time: {"hour": 10, "minute": 5}
